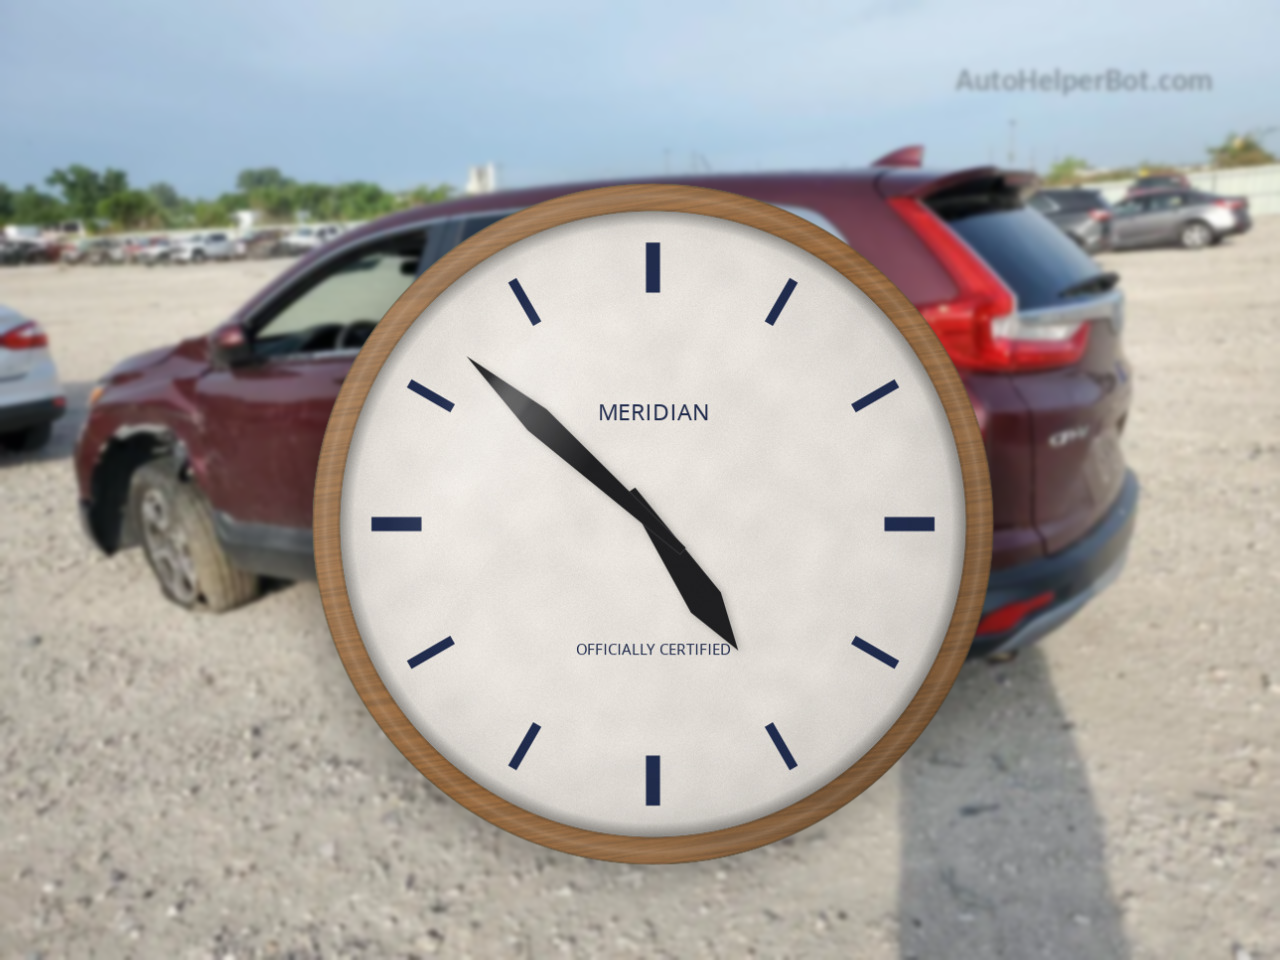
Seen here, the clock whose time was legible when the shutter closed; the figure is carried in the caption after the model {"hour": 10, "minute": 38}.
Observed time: {"hour": 4, "minute": 52}
